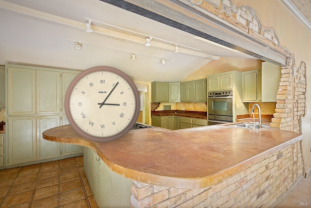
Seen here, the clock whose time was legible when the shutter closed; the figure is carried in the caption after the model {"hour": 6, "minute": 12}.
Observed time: {"hour": 3, "minute": 6}
